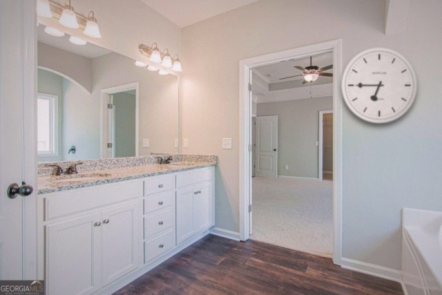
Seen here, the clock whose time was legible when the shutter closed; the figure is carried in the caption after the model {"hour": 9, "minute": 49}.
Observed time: {"hour": 6, "minute": 45}
